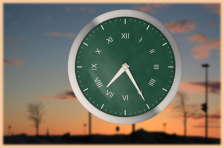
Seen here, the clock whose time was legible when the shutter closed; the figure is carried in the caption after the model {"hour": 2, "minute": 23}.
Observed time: {"hour": 7, "minute": 25}
